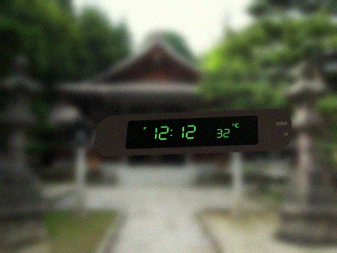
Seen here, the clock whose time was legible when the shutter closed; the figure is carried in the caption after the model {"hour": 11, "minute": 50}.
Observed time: {"hour": 12, "minute": 12}
